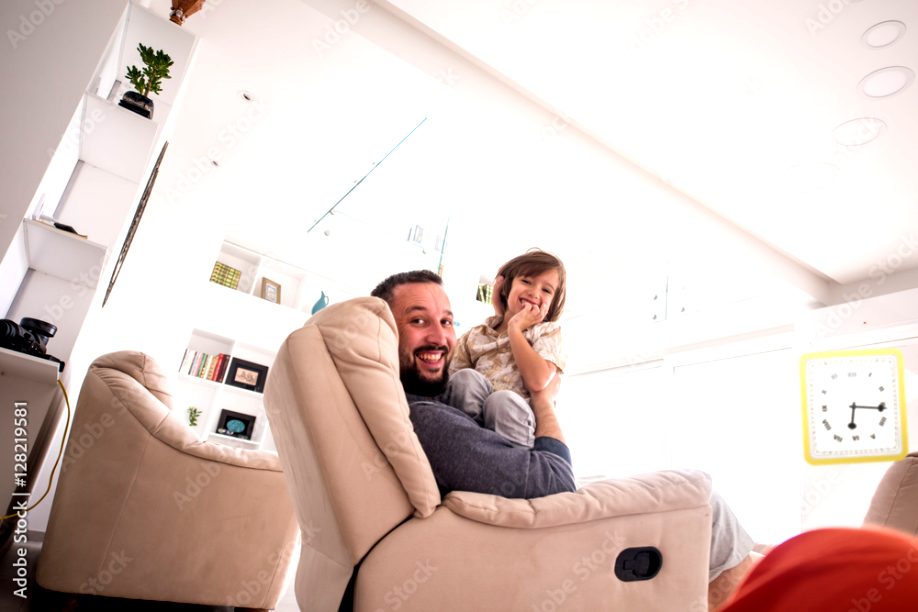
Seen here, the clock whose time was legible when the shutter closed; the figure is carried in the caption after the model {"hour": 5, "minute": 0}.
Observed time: {"hour": 6, "minute": 16}
